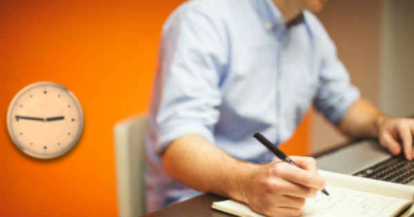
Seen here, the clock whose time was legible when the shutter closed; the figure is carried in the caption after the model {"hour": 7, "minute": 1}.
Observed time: {"hour": 2, "minute": 46}
